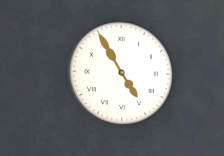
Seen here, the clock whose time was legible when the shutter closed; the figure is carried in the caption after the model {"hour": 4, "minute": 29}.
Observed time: {"hour": 4, "minute": 55}
